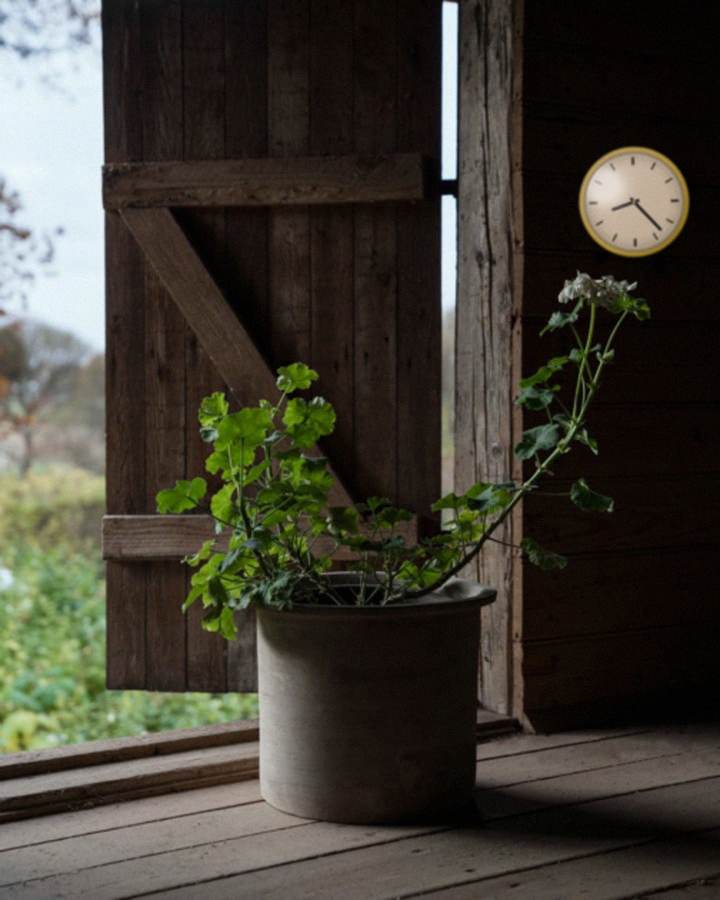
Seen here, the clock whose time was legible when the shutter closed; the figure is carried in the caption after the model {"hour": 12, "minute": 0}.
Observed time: {"hour": 8, "minute": 23}
